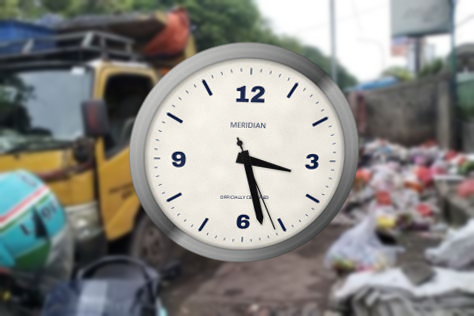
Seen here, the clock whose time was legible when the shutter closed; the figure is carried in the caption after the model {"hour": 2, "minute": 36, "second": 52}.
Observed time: {"hour": 3, "minute": 27, "second": 26}
